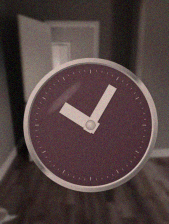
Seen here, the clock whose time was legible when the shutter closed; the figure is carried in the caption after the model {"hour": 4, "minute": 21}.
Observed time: {"hour": 10, "minute": 5}
